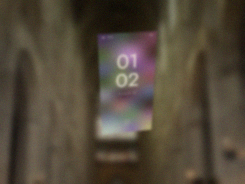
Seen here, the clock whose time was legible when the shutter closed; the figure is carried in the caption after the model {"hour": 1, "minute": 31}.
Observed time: {"hour": 1, "minute": 2}
